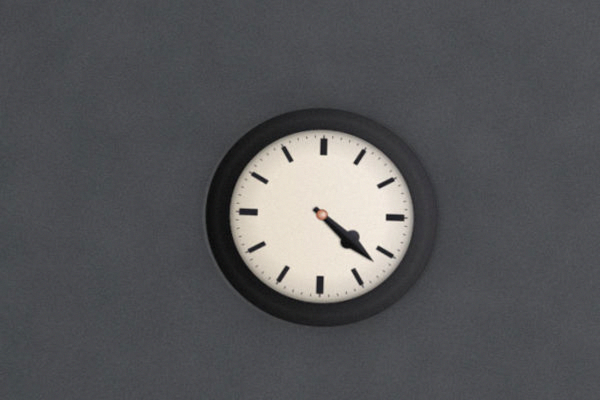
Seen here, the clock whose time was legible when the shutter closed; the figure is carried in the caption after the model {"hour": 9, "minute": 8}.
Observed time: {"hour": 4, "minute": 22}
